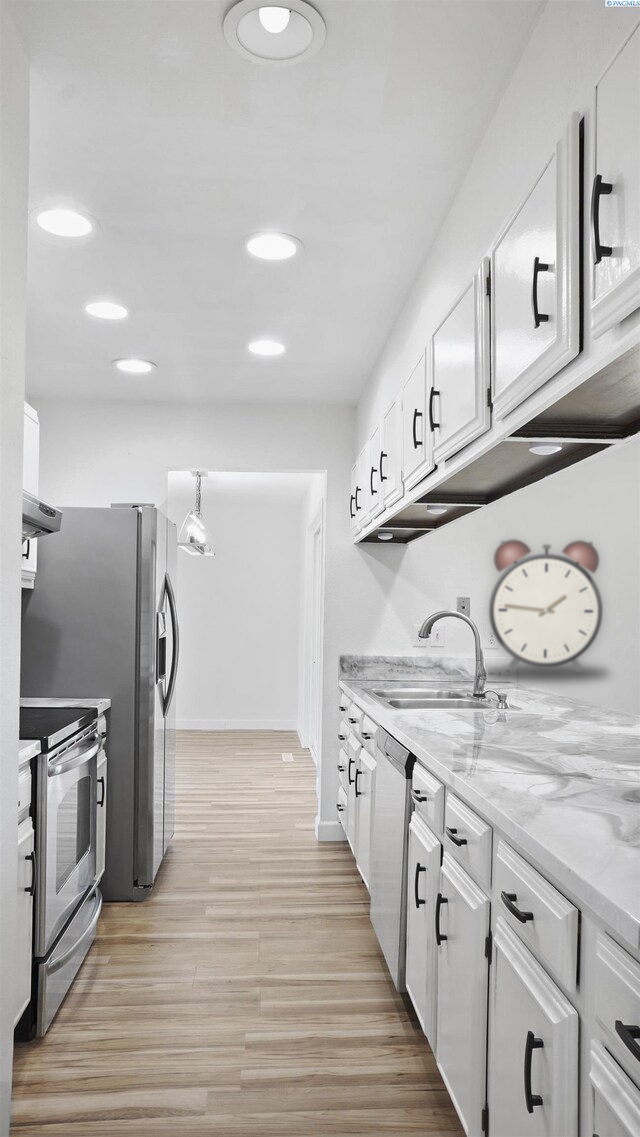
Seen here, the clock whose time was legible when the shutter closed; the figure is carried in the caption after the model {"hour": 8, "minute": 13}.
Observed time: {"hour": 1, "minute": 46}
